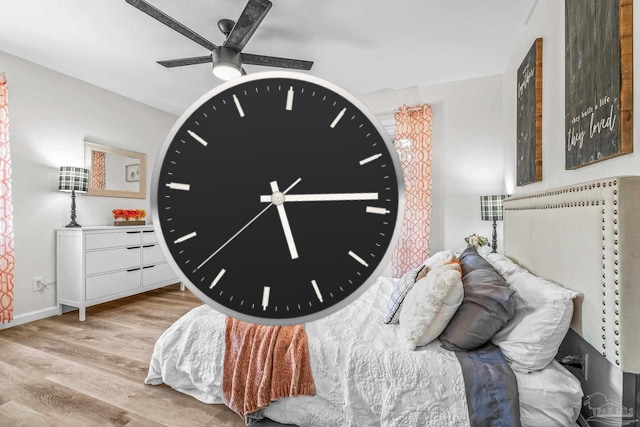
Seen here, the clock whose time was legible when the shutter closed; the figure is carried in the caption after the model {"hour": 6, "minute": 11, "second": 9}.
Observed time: {"hour": 5, "minute": 13, "second": 37}
